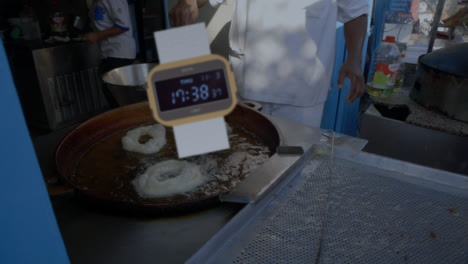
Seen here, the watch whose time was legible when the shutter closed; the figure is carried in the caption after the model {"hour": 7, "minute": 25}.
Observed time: {"hour": 17, "minute": 38}
